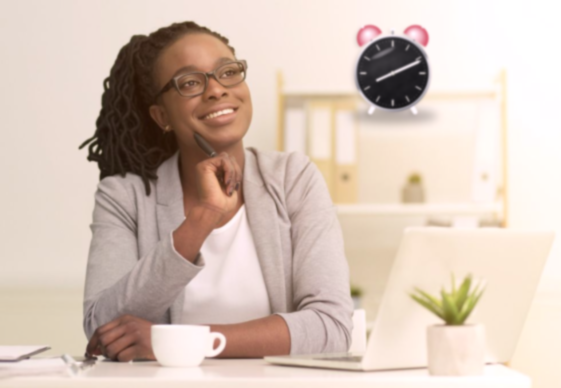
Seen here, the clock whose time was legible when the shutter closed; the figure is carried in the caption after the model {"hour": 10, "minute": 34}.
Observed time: {"hour": 8, "minute": 11}
